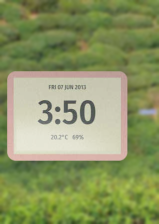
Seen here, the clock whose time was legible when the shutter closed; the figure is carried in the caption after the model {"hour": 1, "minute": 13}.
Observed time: {"hour": 3, "minute": 50}
